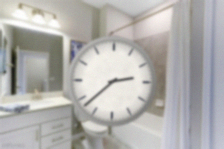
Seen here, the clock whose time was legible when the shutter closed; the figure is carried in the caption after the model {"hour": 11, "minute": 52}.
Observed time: {"hour": 2, "minute": 38}
